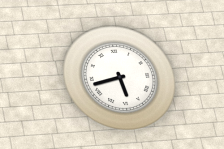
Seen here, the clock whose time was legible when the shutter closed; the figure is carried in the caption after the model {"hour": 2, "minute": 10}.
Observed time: {"hour": 5, "minute": 43}
